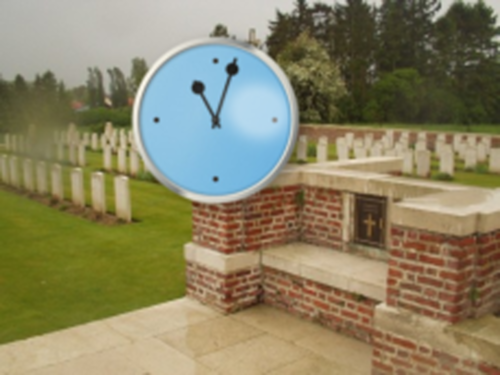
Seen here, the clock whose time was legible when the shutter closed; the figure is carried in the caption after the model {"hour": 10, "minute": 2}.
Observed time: {"hour": 11, "minute": 3}
